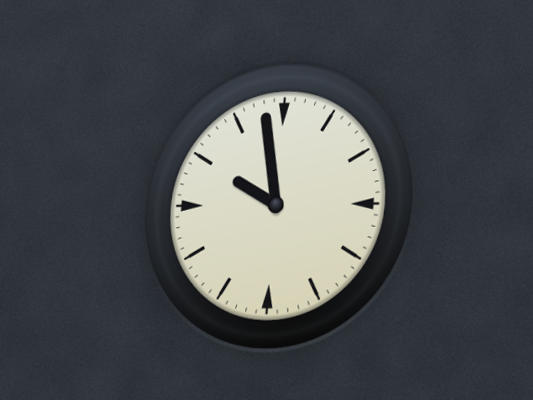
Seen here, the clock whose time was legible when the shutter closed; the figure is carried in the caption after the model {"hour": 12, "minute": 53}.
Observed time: {"hour": 9, "minute": 58}
